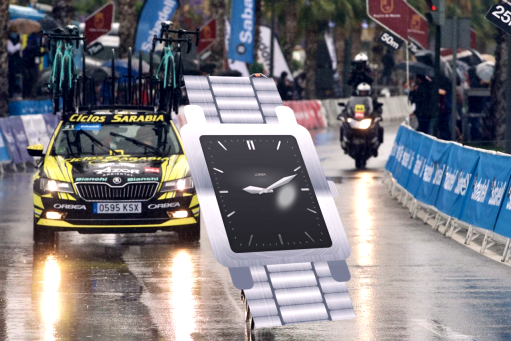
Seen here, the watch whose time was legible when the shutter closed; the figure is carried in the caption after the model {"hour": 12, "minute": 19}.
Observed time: {"hour": 9, "minute": 11}
